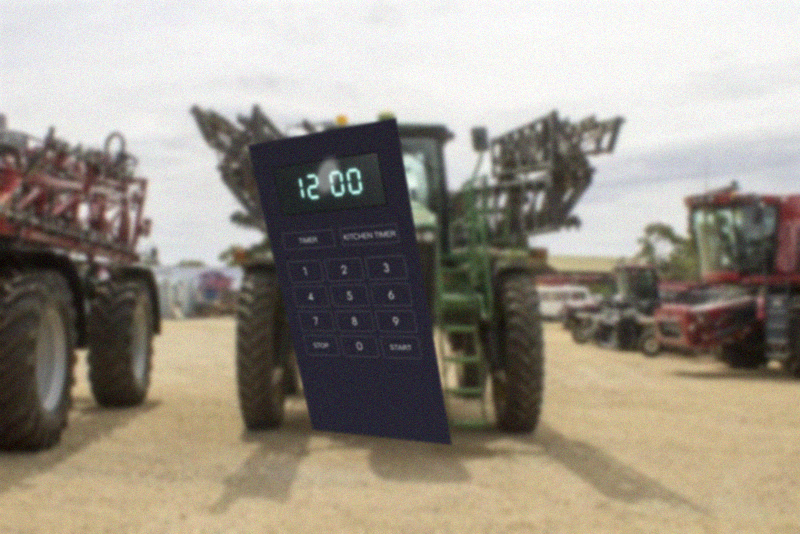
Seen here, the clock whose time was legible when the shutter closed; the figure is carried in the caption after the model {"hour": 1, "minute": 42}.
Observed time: {"hour": 12, "minute": 0}
